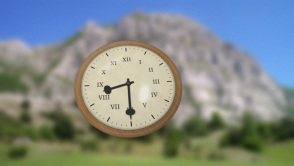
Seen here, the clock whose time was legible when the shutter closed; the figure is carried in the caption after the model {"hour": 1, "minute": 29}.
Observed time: {"hour": 8, "minute": 30}
